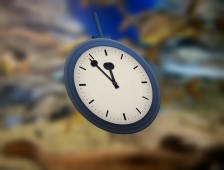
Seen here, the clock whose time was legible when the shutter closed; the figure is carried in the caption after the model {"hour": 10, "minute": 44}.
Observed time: {"hour": 11, "minute": 54}
